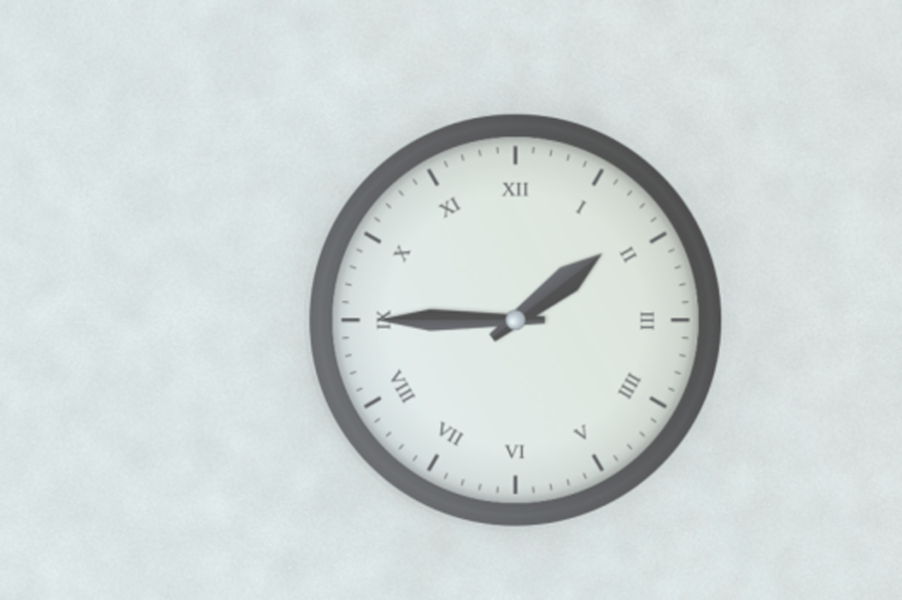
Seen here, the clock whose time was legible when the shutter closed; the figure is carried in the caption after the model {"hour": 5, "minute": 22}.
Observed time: {"hour": 1, "minute": 45}
